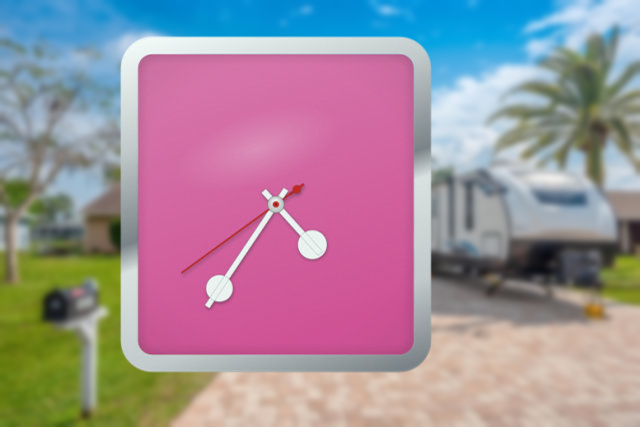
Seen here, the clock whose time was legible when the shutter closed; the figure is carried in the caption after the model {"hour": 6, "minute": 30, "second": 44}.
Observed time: {"hour": 4, "minute": 35, "second": 39}
